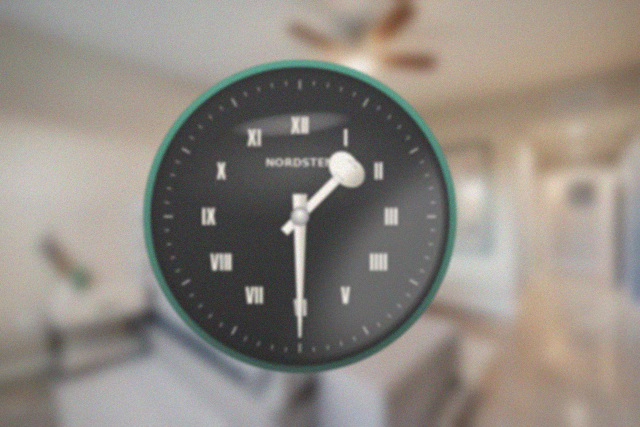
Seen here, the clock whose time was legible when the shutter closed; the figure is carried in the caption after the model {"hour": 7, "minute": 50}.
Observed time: {"hour": 1, "minute": 30}
